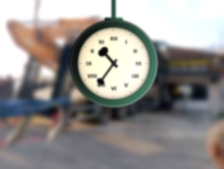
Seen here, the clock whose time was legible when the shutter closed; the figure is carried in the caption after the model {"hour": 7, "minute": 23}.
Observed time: {"hour": 10, "minute": 36}
